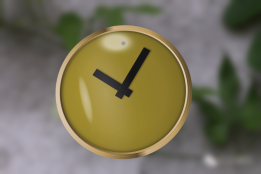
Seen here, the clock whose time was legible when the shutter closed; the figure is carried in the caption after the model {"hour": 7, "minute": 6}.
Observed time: {"hour": 10, "minute": 5}
